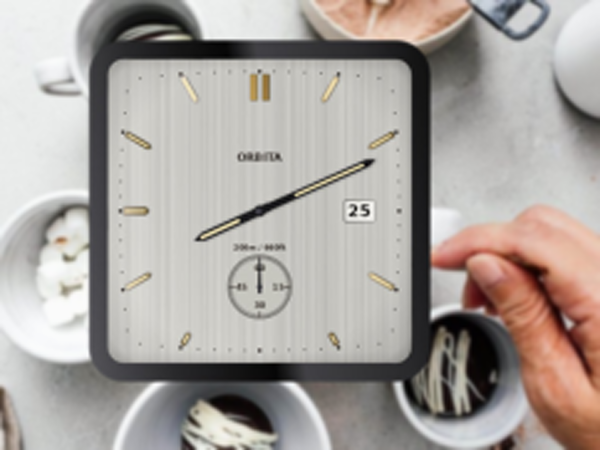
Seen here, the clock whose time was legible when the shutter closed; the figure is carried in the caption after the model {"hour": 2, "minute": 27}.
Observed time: {"hour": 8, "minute": 11}
